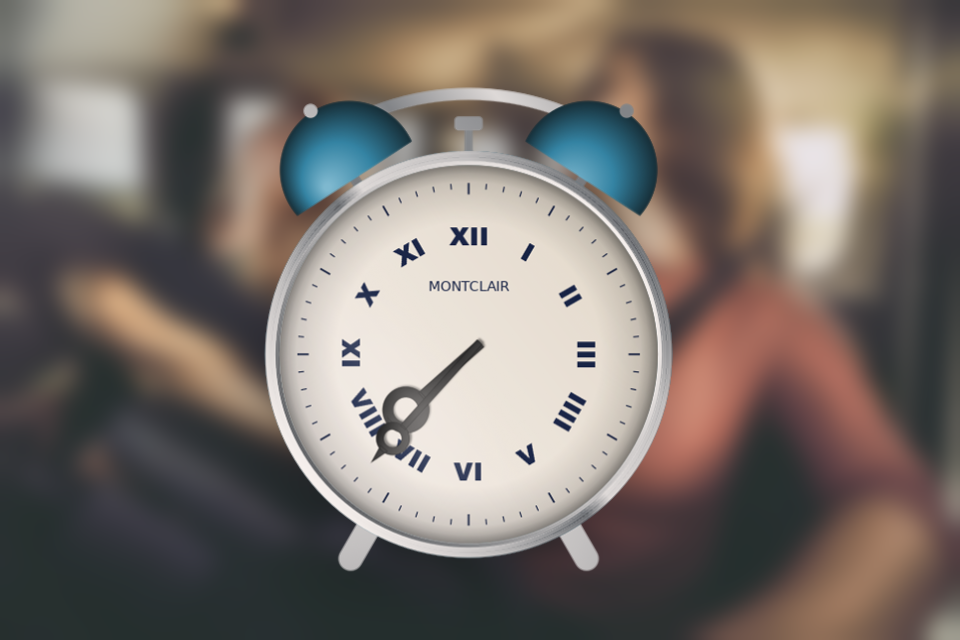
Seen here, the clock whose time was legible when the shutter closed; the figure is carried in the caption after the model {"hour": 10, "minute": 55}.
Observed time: {"hour": 7, "minute": 37}
